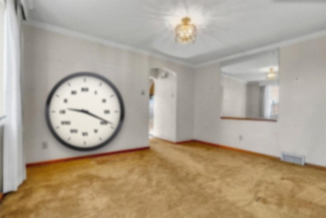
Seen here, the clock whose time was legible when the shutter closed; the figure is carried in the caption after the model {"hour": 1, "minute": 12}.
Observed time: {"hour": 9, "minute": 19}
